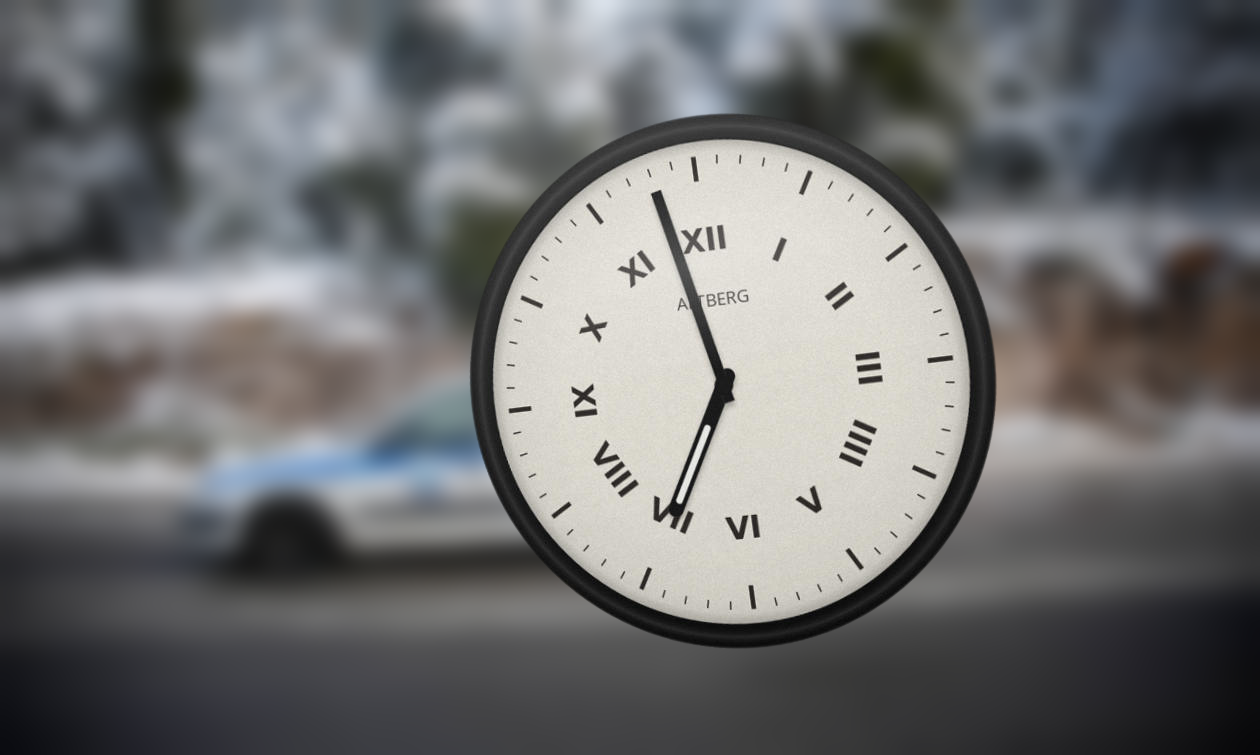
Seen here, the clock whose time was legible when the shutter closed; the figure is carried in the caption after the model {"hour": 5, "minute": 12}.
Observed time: {"hour": 6, "minute": 58}
